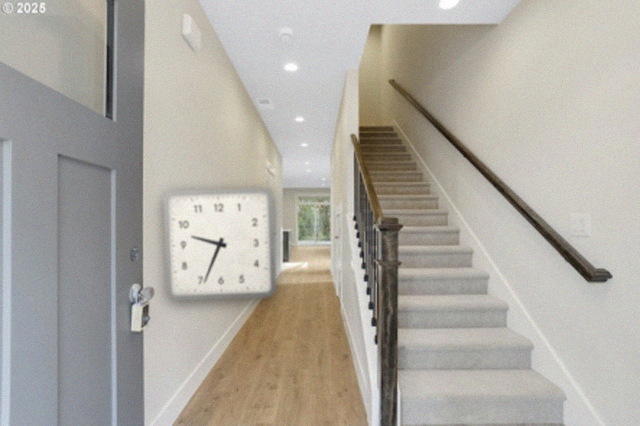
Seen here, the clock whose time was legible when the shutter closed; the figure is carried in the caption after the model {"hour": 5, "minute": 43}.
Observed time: {"hour": 9, "minute": 34}
